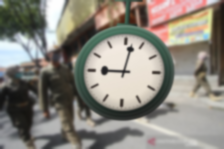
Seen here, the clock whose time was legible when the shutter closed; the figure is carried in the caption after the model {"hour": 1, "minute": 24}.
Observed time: {"hour": 9, "minute": 2}
